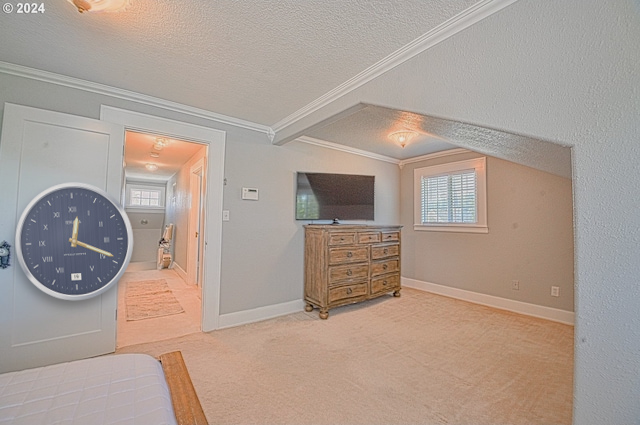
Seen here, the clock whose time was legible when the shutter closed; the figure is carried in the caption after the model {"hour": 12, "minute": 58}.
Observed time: {"hour": 12, "minute": 19}
